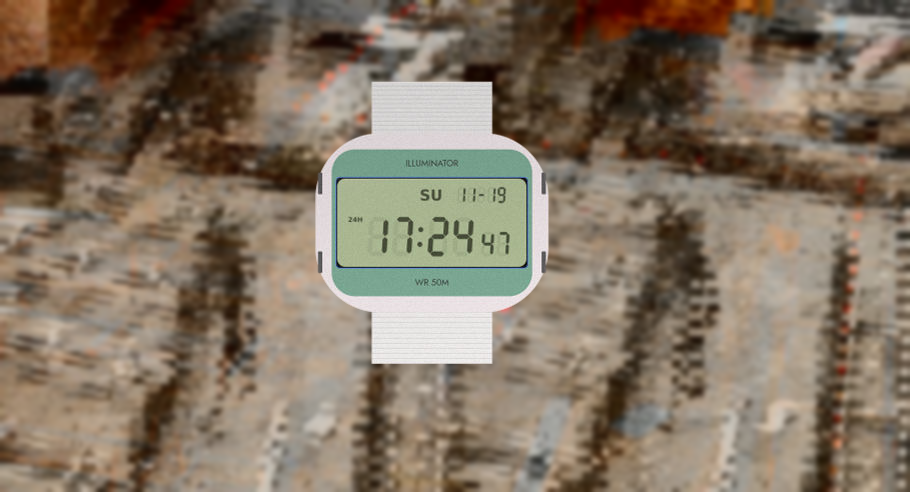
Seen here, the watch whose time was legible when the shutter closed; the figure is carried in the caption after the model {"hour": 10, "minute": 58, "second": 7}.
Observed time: {"hour": 17, "minute": 24, "second": 47}
